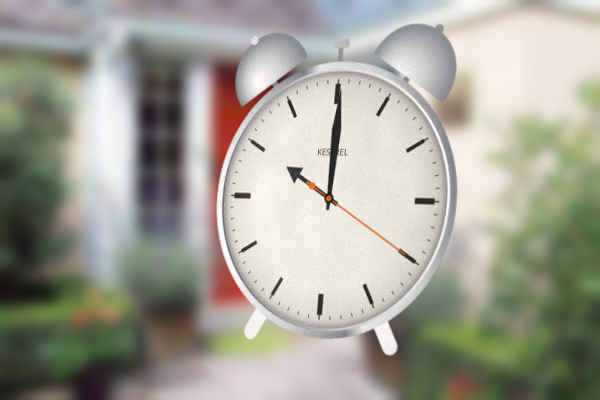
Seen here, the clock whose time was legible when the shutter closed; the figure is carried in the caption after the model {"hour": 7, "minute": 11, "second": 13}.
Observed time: {"hour": 10, "minute": 0, "second": 20}
